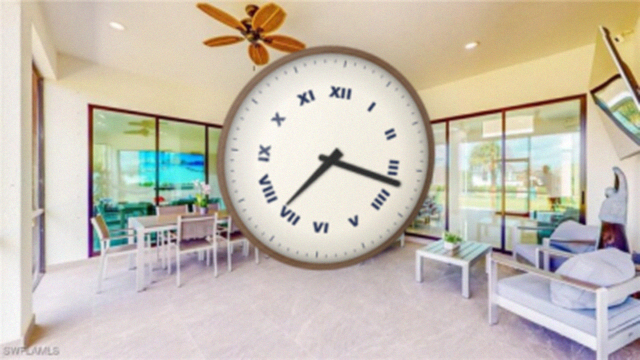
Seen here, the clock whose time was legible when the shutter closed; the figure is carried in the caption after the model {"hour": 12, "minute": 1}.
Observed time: {"hour": 7, "minute": 17}
